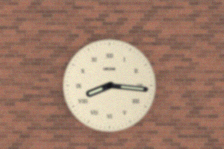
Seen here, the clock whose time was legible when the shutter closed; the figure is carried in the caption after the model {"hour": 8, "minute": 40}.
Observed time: {"hour": 8, "minute": 16}
